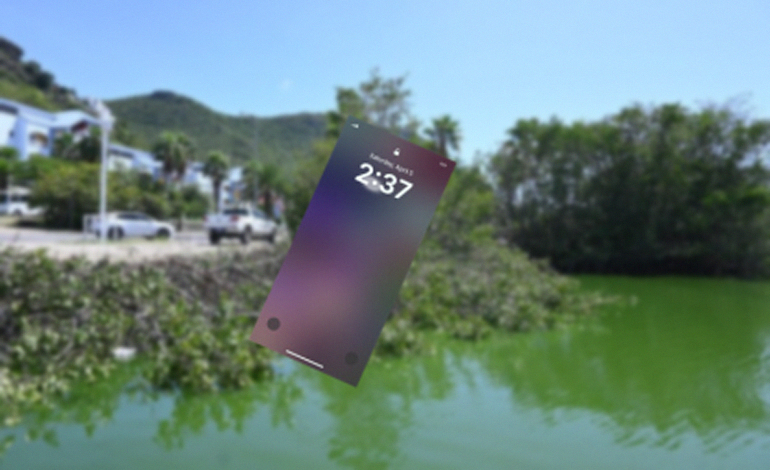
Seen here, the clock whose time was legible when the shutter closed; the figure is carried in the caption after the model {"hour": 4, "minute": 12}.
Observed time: {"hour": 2, "minute": 37}
